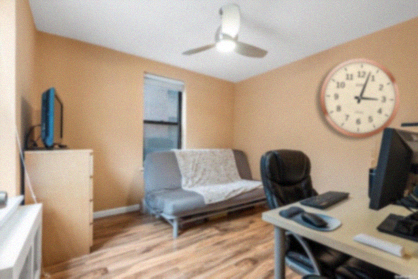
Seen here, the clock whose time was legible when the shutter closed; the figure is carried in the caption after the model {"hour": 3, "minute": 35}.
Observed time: {"hour": 3, "minute": 3}
